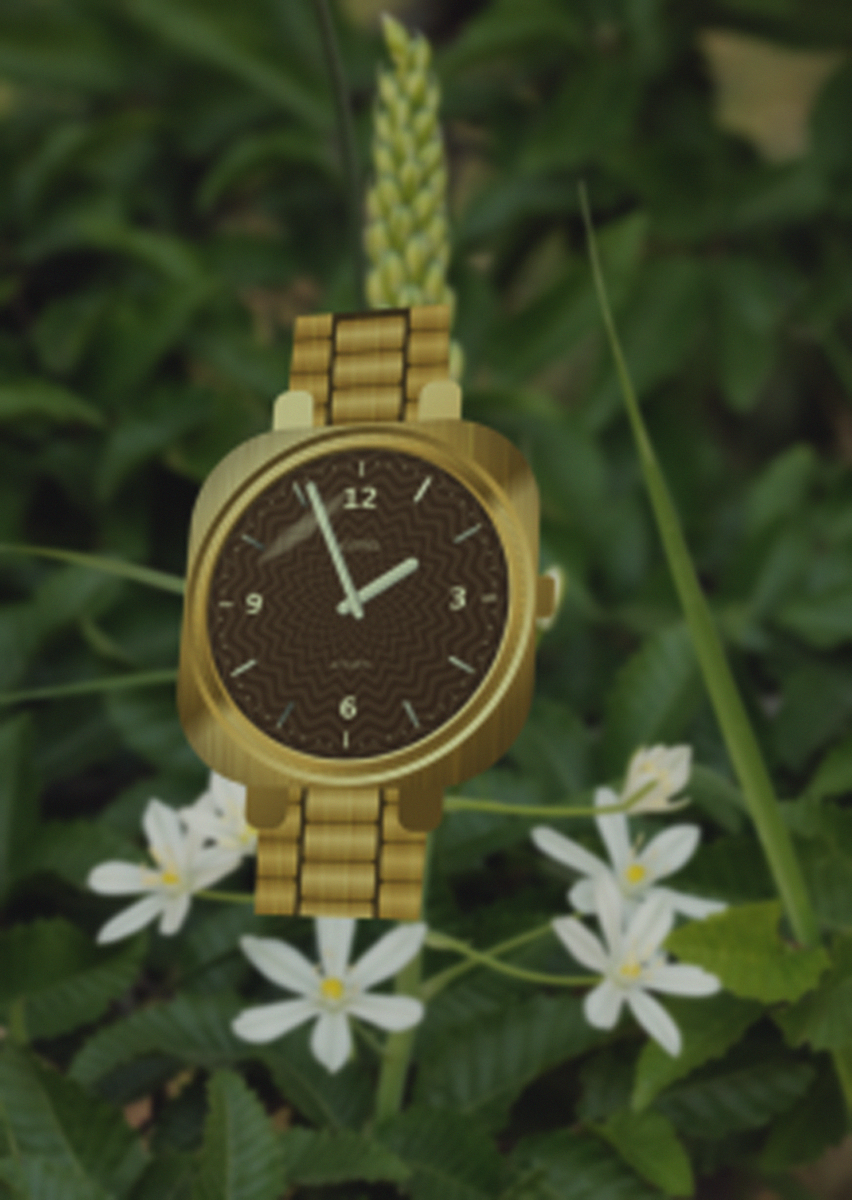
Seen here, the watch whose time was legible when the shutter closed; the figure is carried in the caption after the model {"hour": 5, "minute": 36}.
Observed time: {"hour": 1, "minute": 56}
